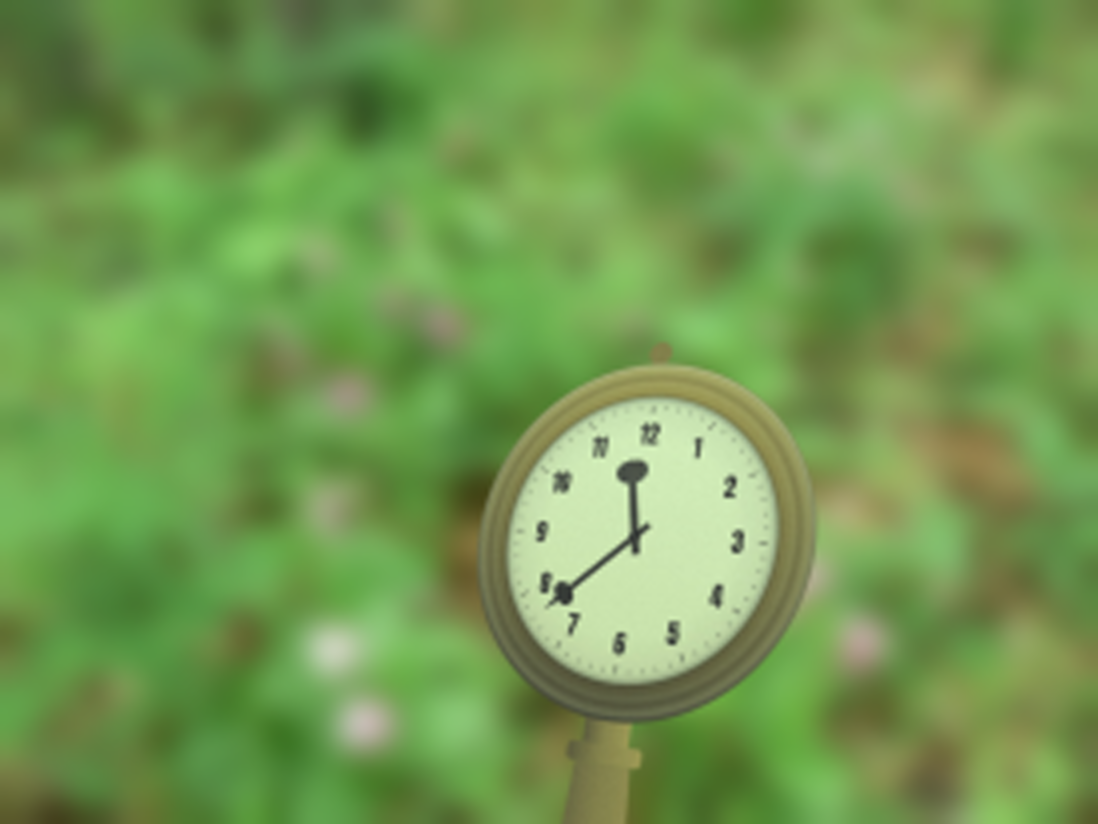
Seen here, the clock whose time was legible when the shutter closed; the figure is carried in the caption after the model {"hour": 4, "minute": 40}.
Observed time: {"hour": 11, "minute": 38}
